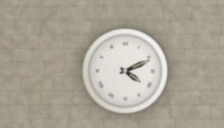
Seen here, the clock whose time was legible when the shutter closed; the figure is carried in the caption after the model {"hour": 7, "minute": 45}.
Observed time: {"hour": 4, "minute": 11}
